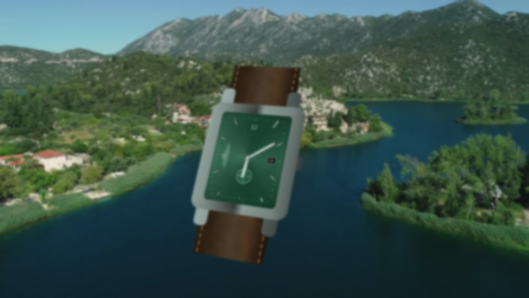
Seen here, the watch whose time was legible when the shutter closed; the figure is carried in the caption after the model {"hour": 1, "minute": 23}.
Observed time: {"hour": 6, "minute": 9}
